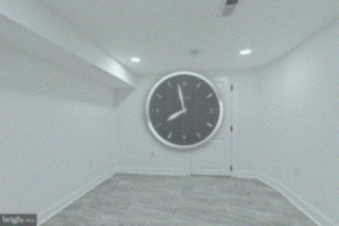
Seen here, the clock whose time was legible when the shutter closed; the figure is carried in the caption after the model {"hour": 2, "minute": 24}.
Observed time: {"hour": 7, "minute": 58}
